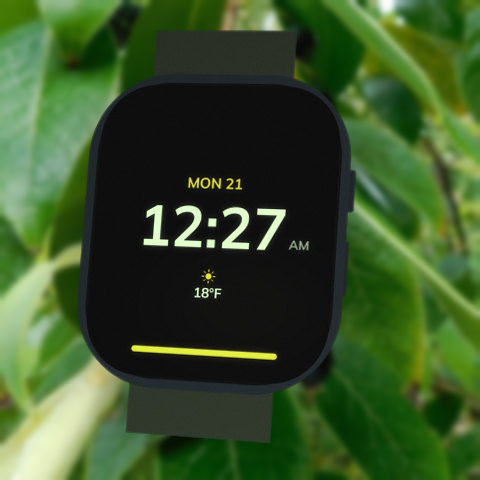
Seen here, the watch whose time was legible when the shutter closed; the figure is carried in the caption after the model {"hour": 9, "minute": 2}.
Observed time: {"hour": 12, "minute": 27}
